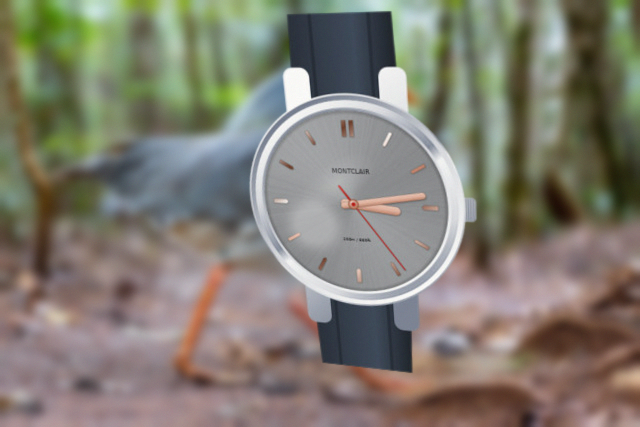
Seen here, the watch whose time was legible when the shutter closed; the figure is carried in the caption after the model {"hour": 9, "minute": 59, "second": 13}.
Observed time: {"hour": 3, "minute": 13, "second": 24}
